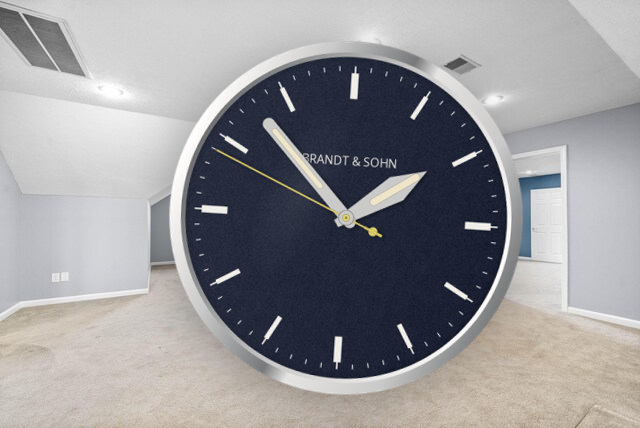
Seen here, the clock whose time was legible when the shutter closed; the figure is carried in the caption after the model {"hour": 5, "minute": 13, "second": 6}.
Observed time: {"hour": 1, "minute": 52, "second": 49}
